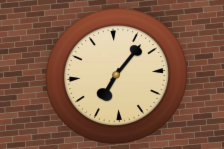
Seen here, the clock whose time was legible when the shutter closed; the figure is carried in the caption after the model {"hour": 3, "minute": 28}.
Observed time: {"hour": 7, "minute": 7}
